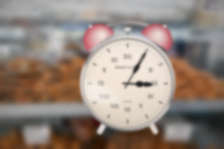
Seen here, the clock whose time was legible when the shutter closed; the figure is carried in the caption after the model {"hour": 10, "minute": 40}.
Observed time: {"hour": 3, "minute": 5}
